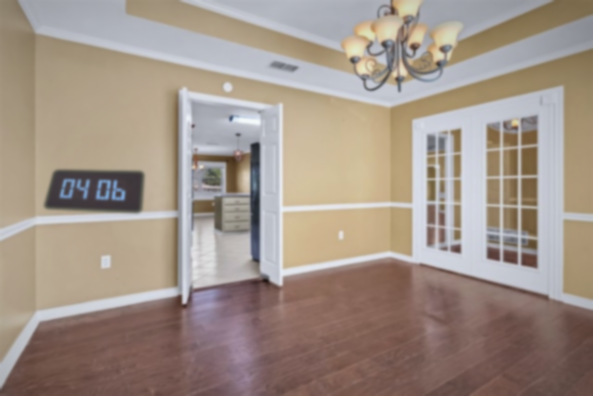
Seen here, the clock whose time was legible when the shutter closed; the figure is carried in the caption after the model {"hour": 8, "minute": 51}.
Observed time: {"hour": 4, "minute": 6}
